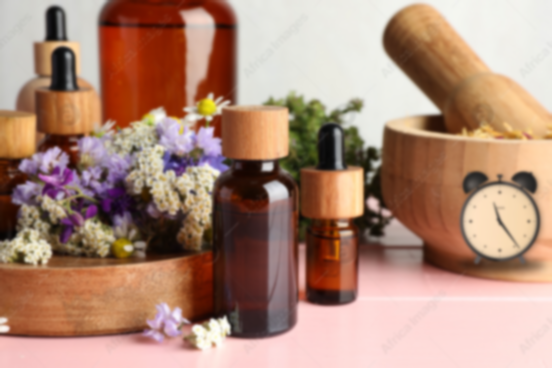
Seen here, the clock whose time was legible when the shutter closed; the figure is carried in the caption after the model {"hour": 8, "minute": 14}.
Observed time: {"hour": 11, "minute": 24}
